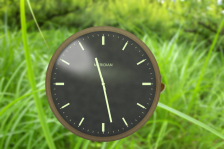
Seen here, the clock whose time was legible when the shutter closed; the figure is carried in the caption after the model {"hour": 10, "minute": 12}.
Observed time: {"hour": 11, "minute": 28}
